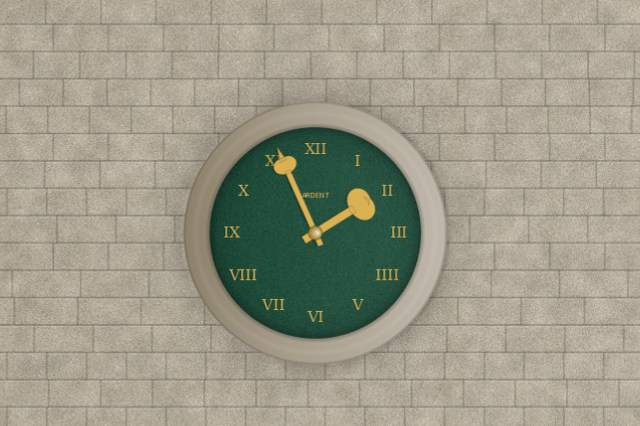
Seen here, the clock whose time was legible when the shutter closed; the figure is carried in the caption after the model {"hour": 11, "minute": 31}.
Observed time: {"hour": 1, "minute": 56}
